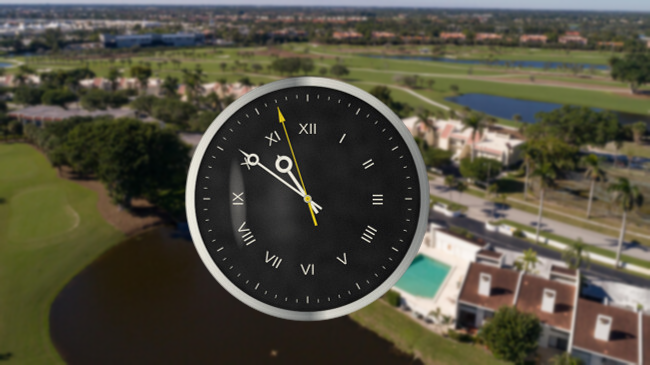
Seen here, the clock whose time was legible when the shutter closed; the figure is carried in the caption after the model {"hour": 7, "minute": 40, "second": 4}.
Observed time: {"hour": 10, "minute": 50, "second": 57}
